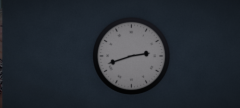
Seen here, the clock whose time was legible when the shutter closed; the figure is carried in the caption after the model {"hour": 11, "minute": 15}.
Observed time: {"hour": 2, "minute": 42}
